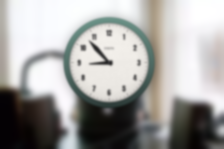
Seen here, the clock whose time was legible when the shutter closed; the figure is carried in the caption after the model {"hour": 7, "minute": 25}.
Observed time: {"hour": 8, "minute": 53}
